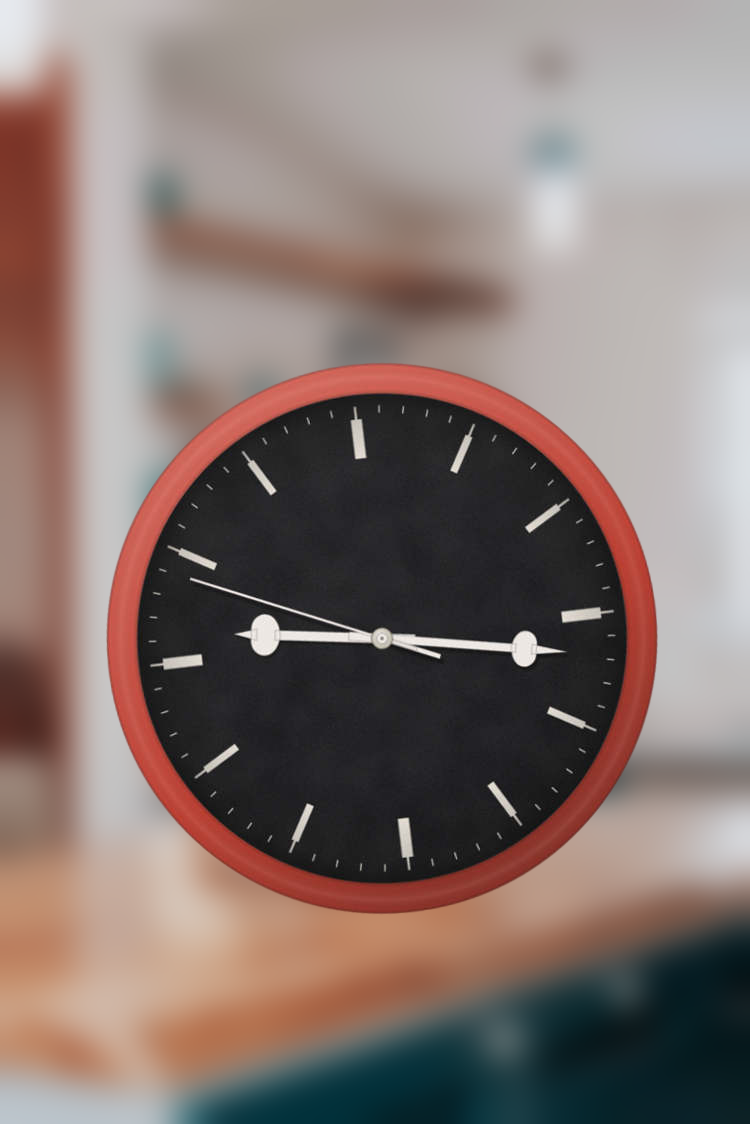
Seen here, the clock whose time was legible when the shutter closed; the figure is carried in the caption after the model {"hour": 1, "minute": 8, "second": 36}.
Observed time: {"hour": 9, "minute": 16, "second": 49}
